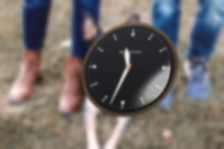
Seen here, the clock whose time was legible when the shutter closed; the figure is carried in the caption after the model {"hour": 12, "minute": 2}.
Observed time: {"hour": 11, "minute": 33}
